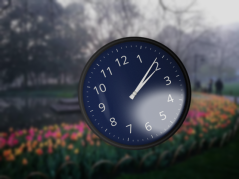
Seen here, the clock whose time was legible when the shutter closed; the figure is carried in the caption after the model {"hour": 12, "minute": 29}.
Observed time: {"hour": 2, "minute": 9}
